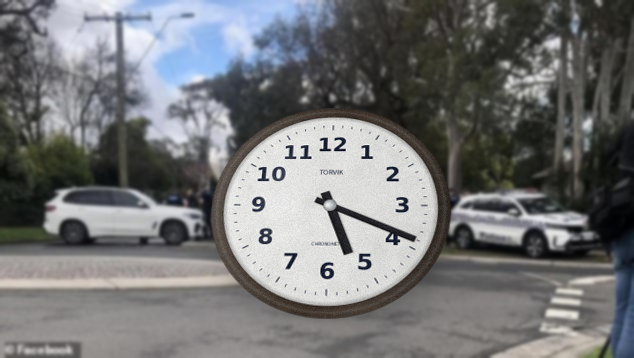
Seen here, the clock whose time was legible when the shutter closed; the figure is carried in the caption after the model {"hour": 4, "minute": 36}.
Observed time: {"hour": 5, "minute": 19}
